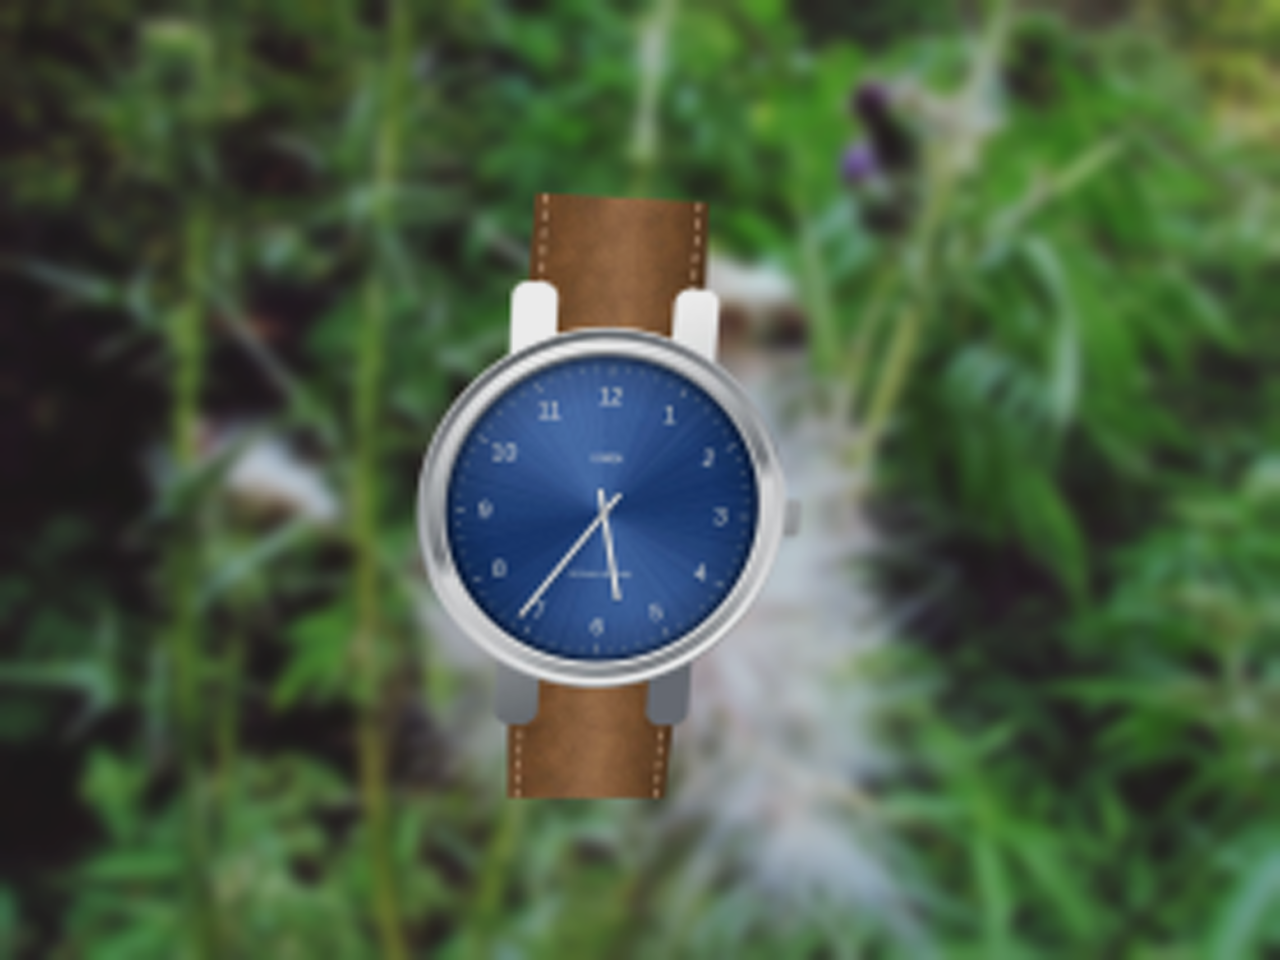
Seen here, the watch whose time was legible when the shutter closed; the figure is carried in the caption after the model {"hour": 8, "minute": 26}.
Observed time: {"hour": 5, "minute": 36}
